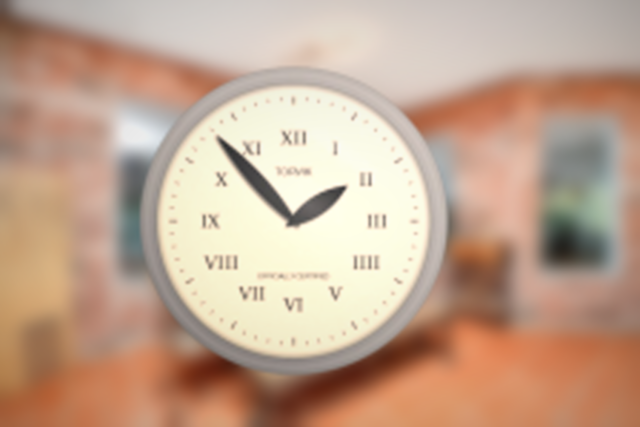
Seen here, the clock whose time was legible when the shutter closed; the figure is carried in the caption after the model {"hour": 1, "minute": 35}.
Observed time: {"hour": 1, "minute": 53}
